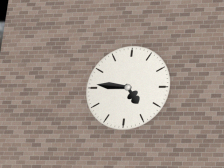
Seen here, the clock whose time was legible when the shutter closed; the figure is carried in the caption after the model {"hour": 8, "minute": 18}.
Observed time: {"hour": 4, "minute": 46}
